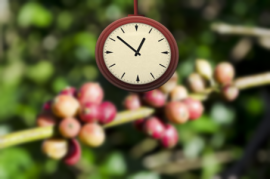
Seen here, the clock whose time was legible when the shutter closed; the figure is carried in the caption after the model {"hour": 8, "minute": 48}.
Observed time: {"hour": 12, "minute": 52}
